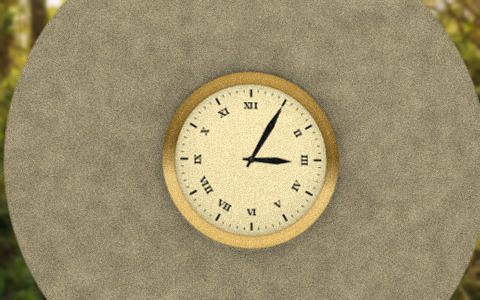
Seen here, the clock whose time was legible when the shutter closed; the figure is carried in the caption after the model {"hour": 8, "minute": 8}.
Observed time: {"hour": 3, "minute": 5}
